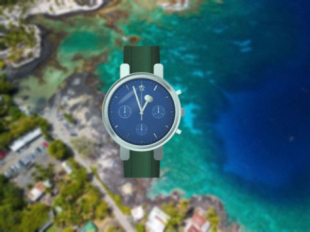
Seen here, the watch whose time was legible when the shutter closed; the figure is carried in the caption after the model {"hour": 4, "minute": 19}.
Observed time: {"hour": 12, "minute": 57}
